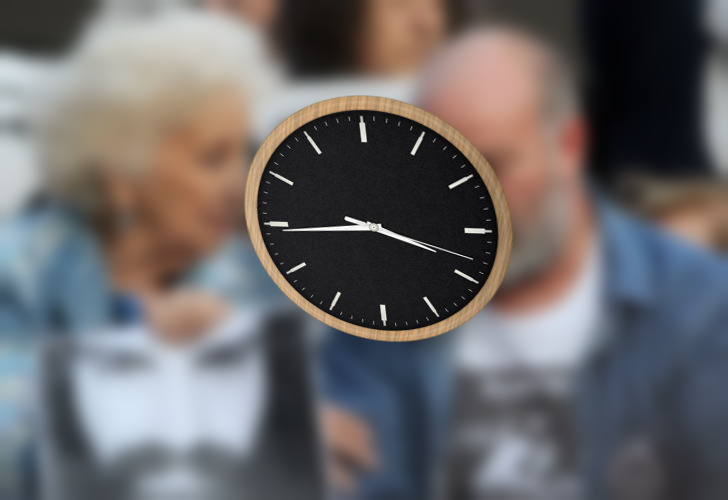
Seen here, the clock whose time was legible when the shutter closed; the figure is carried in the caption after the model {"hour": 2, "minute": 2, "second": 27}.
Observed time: {"hour": 3, "minute": 44, "second": 18}
